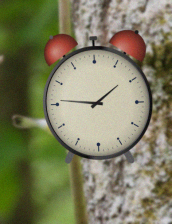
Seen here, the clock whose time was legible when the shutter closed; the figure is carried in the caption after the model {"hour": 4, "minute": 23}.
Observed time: {"hour": 1, "minute": 46}
